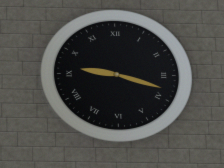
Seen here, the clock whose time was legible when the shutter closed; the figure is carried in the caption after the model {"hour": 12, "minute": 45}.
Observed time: {"hour": 9, "minute": 18}
